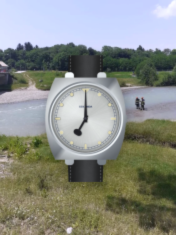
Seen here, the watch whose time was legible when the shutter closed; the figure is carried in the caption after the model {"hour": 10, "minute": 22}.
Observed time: {"hour": 7, "minute": 0}
